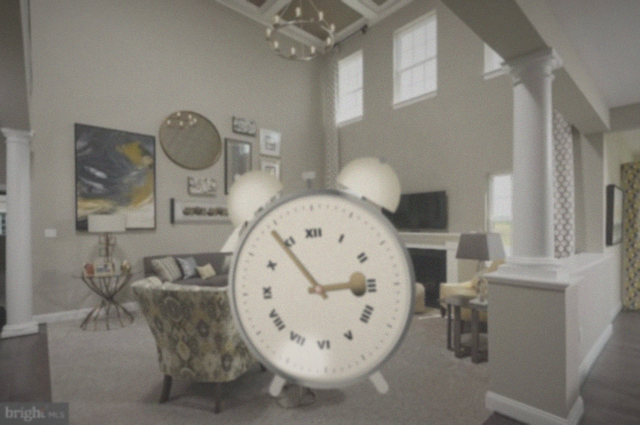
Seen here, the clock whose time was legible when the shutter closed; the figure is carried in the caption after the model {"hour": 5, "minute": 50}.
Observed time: {"hour": 2, "minute": 54}
